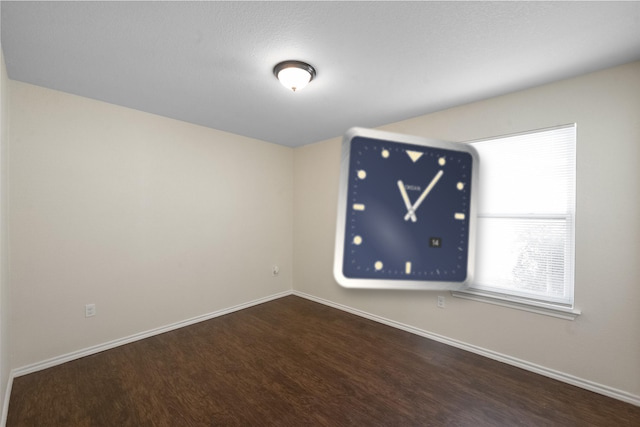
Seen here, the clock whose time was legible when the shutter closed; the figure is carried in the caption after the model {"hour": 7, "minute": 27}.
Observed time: {"hour": 11, "minute": 6}
